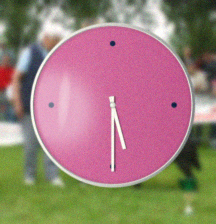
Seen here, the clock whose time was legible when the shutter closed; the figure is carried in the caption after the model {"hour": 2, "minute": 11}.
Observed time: {"hour": 5, "minute": 30}
